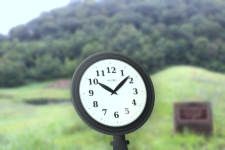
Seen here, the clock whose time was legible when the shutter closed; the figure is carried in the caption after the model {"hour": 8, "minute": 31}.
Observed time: {"hour": 10, "minute": 8}
